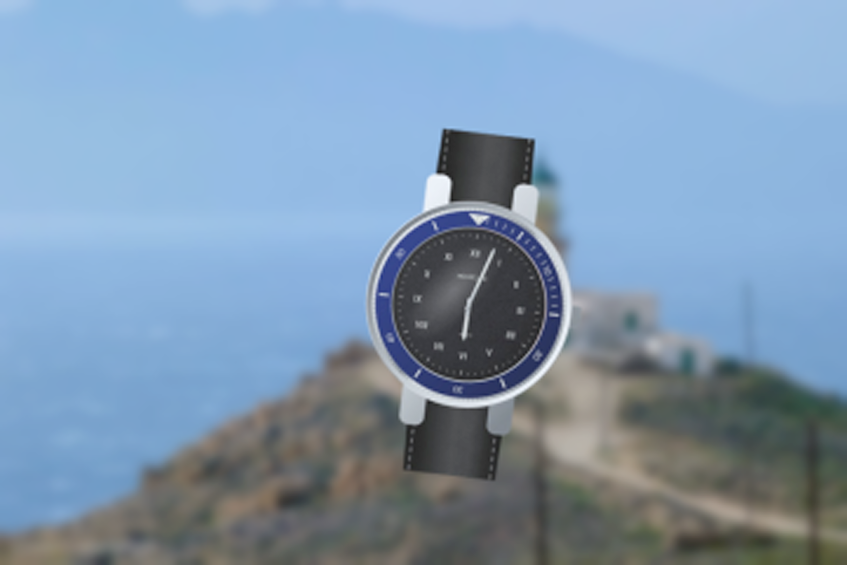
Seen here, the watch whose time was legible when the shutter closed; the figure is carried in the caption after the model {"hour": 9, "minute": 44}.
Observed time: {"hour": 6, "minute": 3}
